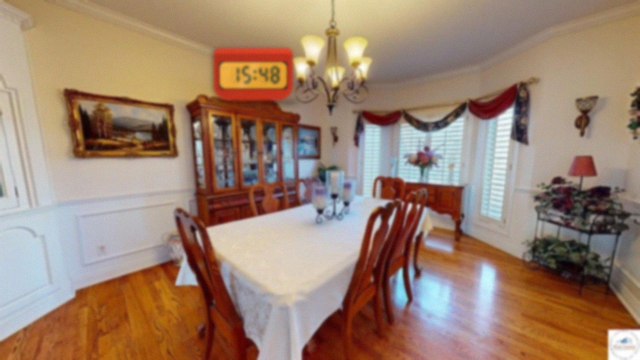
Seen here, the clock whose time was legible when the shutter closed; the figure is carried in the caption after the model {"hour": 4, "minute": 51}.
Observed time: {"hour": 15, "minute": 48}
